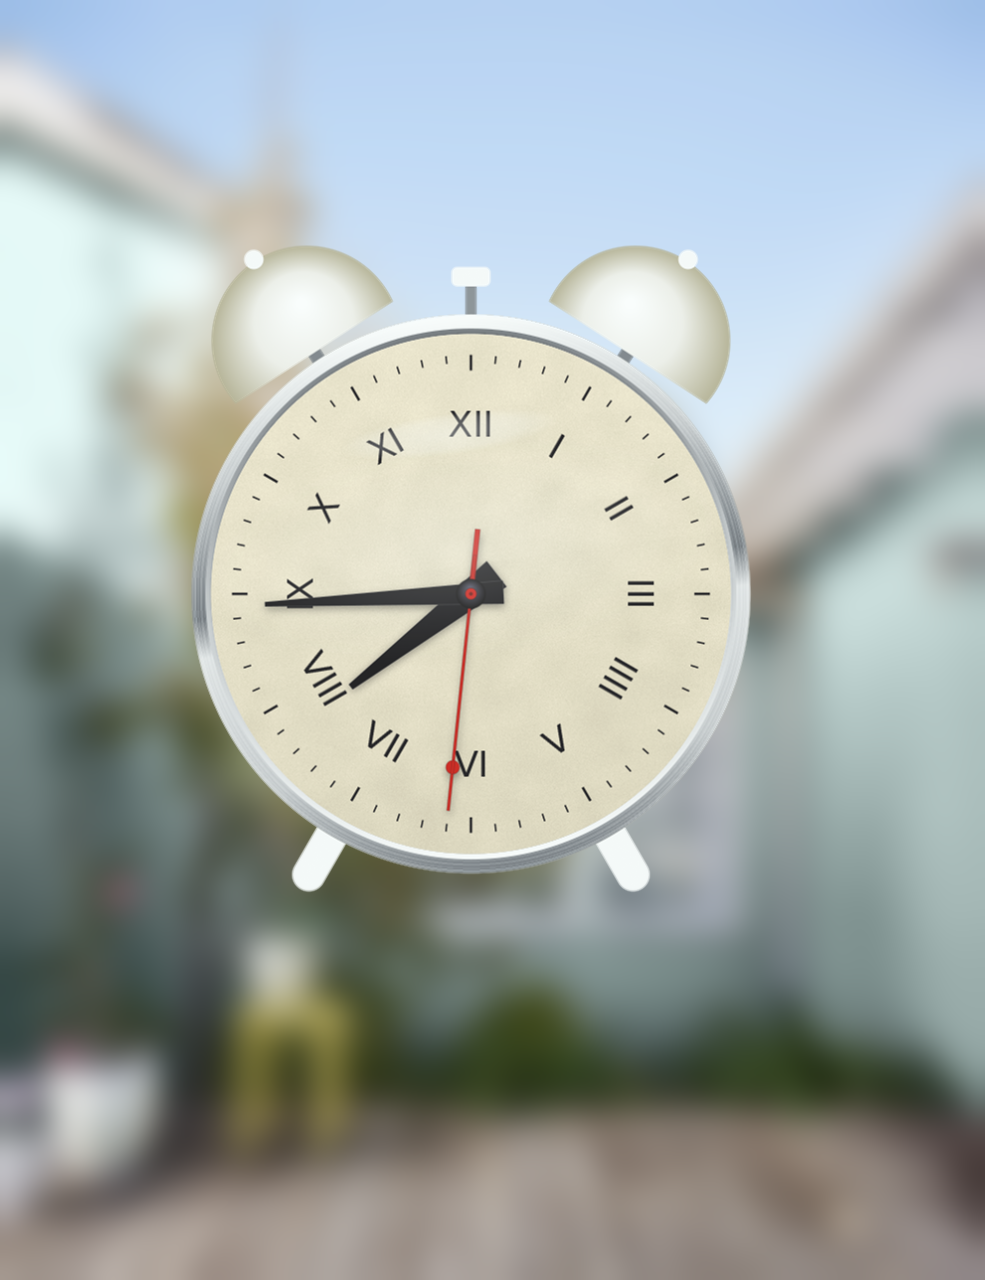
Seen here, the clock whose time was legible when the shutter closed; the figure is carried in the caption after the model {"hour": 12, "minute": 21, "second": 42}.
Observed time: {"hour": 7, "minute": 44, "second": 31}
